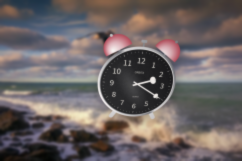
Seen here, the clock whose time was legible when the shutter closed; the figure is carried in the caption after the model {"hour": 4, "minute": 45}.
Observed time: {"hour": 2, "minute": 20}
